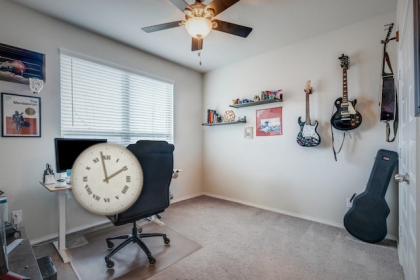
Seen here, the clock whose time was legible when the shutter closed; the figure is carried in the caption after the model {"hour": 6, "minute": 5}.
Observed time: {"hour": 1, "minute": 58}
